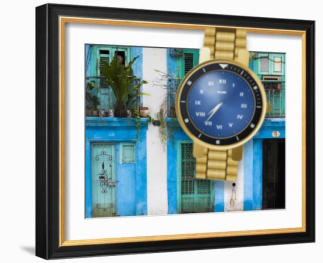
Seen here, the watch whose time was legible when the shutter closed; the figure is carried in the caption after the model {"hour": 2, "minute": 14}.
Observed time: {"hour": 7, "minute": 36}
